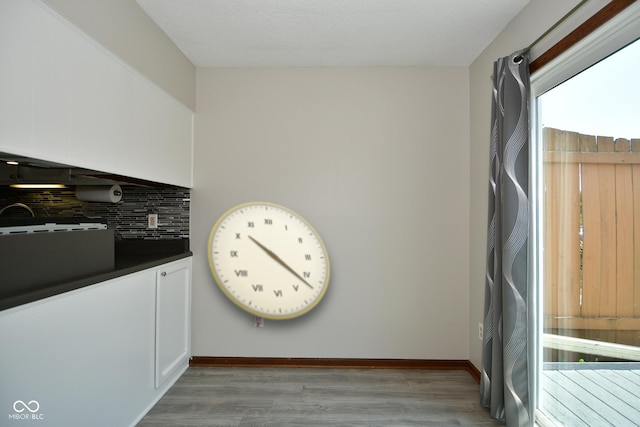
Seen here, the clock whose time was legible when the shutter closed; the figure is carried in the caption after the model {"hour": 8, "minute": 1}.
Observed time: {"hour": 10, "minute": 22}
